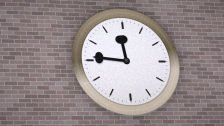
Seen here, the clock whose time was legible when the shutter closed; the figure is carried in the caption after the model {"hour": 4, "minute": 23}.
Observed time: {"hour": 11, "minute": 46}
